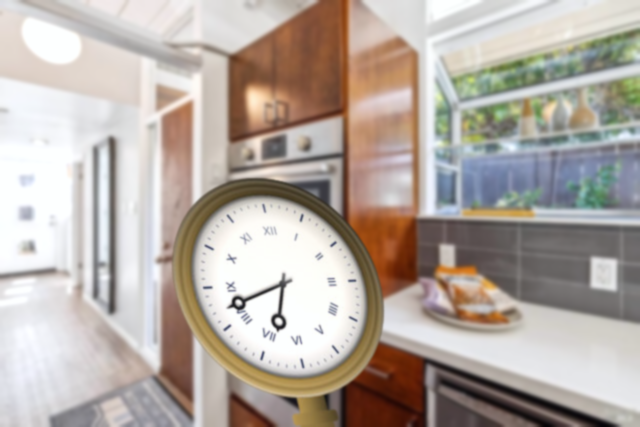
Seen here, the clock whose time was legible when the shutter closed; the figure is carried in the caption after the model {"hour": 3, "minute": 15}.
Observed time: {"hour": 6, "minute": 42}
